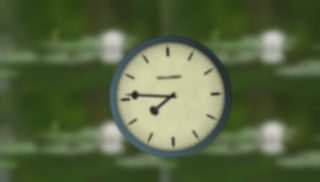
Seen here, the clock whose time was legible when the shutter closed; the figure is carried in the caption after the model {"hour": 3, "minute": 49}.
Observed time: {"hour": 7, "minute": 46}
